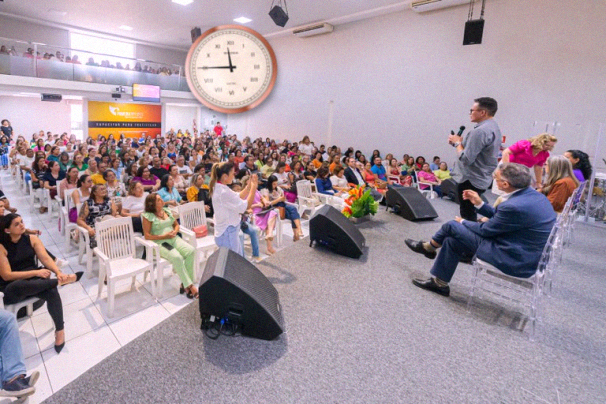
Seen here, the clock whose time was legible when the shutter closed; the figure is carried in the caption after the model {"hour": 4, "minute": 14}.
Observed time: {"hour": 11, "minute": 45}
